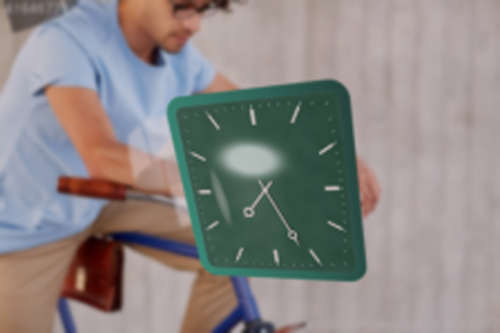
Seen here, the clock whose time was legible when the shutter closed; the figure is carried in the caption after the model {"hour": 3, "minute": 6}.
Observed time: {"hour": 7, "minute": 26}
